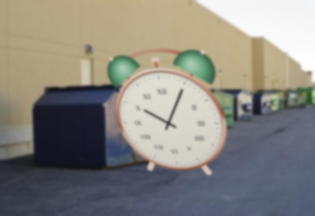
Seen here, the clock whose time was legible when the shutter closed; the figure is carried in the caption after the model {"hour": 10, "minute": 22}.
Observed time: {"hour": 10, "minute": 5}
